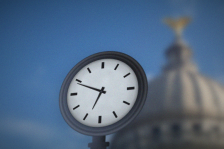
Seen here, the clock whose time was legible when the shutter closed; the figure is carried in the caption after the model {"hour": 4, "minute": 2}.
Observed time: {"hour": 6, "minute": 49}
